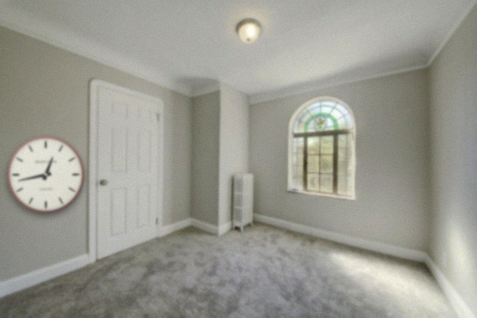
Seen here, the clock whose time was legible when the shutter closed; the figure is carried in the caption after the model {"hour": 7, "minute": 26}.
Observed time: {"hour": 12, "minute": 43}
